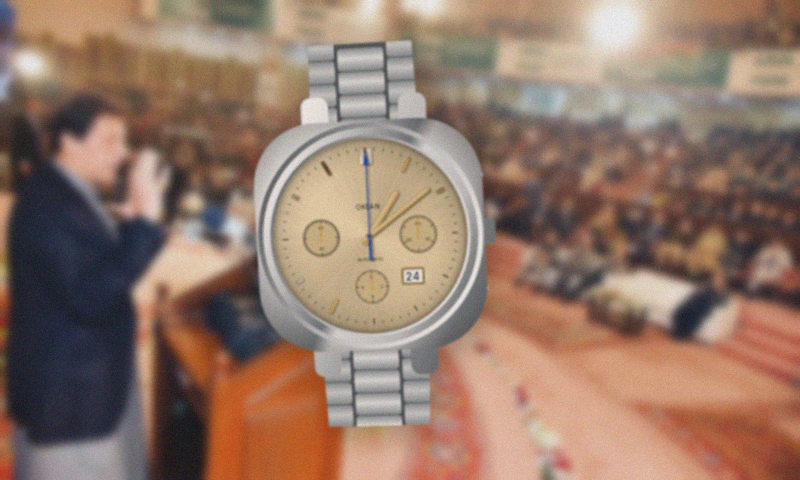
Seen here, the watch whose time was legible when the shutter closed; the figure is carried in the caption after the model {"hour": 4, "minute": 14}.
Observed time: {"hour": 1, "minute": 9}
